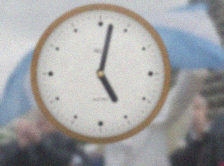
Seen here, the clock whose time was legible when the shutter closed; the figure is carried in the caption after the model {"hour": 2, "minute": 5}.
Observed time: {"hour": 5, "minute": 2}
